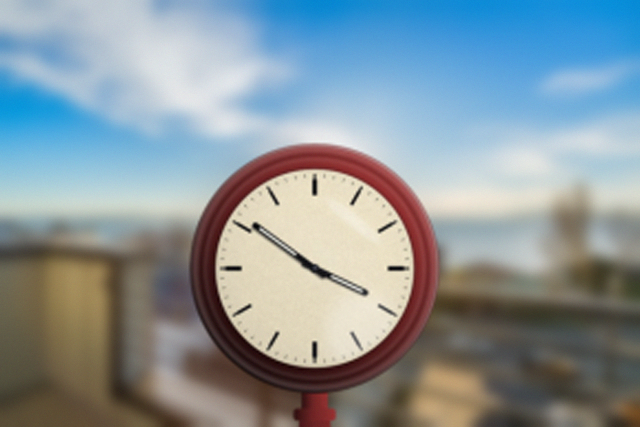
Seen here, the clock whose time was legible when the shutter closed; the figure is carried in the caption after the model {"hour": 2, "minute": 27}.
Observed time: {"hour": 3, "minute": 51}
